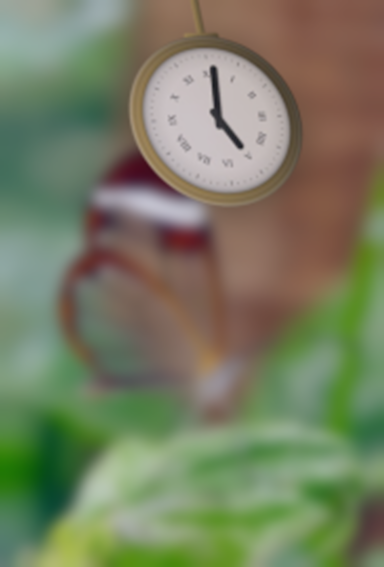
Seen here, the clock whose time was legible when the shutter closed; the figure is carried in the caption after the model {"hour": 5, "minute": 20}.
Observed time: {"hour": 5, "minute": 1}
